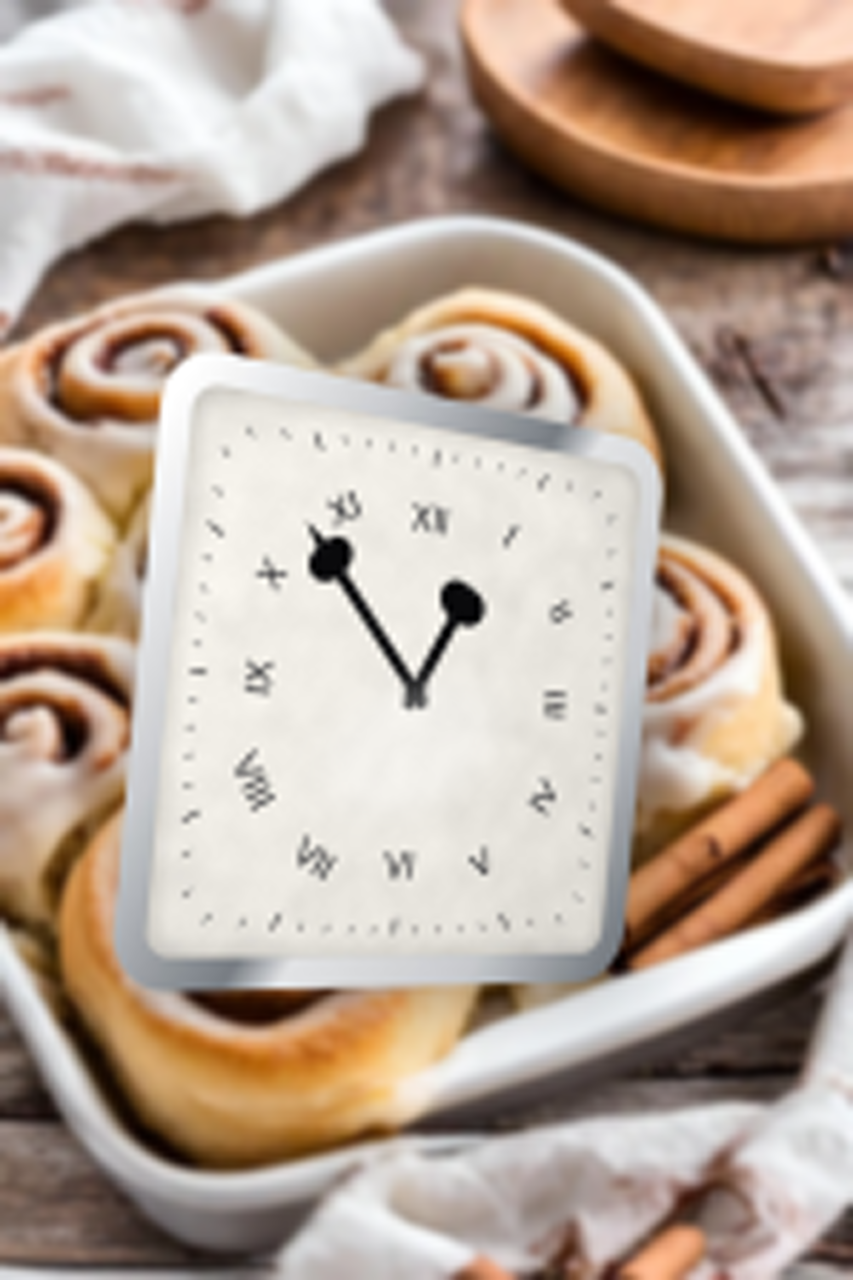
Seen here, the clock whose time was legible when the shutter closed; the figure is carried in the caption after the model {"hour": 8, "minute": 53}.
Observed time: {"hour": 12, "minute": 53}
